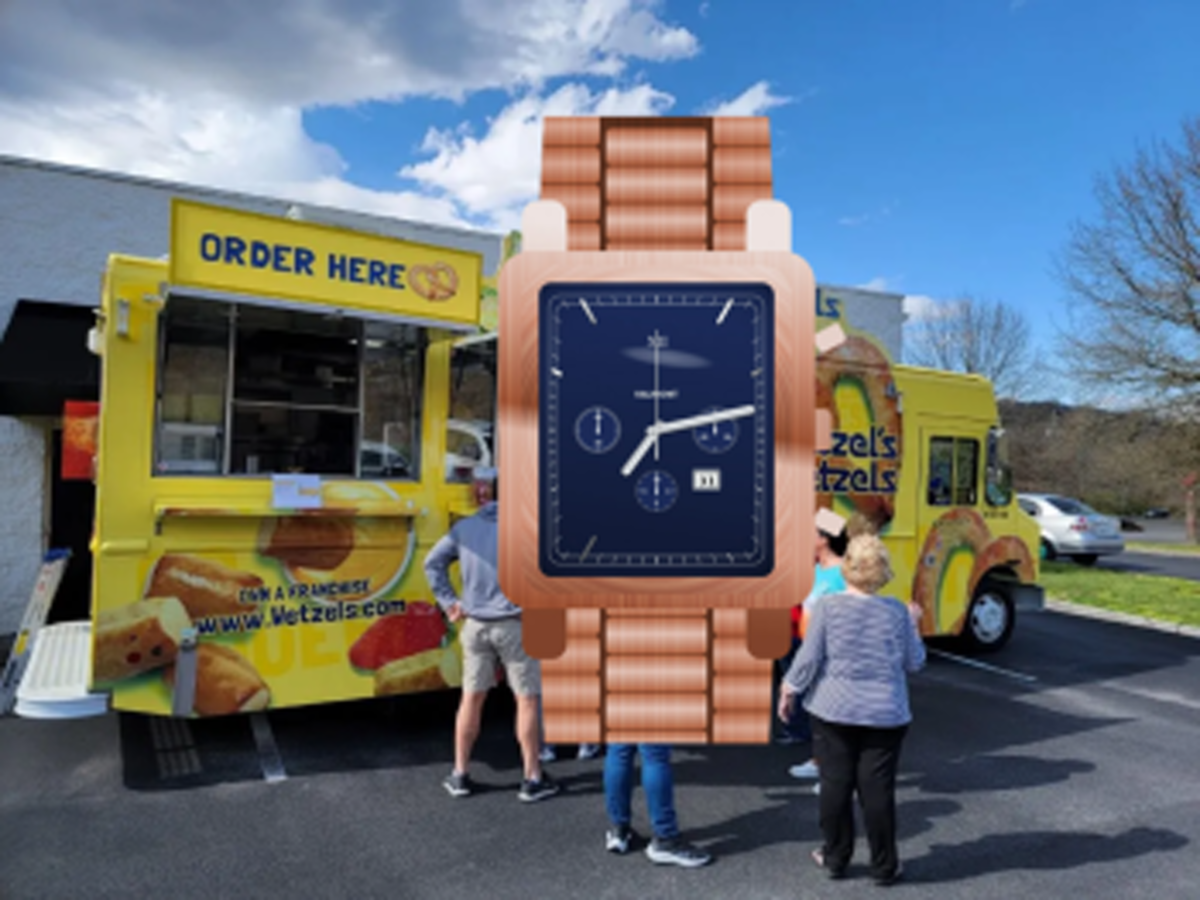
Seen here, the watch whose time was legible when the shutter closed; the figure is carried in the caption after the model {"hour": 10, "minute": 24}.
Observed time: {"hour": 7, "minute": 13}
